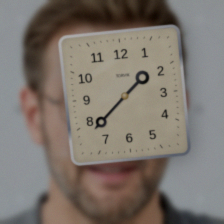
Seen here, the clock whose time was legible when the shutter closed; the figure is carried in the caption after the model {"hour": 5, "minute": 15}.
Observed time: {"hour": 1, "minute": 38}
